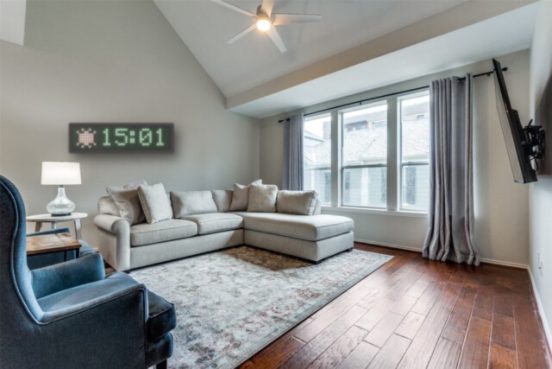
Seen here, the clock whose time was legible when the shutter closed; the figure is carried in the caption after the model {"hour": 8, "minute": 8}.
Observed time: {"hour": 15, "minute": 1}
